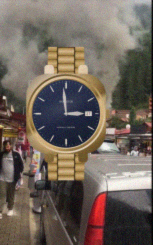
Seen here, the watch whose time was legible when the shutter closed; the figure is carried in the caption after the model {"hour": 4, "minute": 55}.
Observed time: {"hour": 2, "minute": 59}
